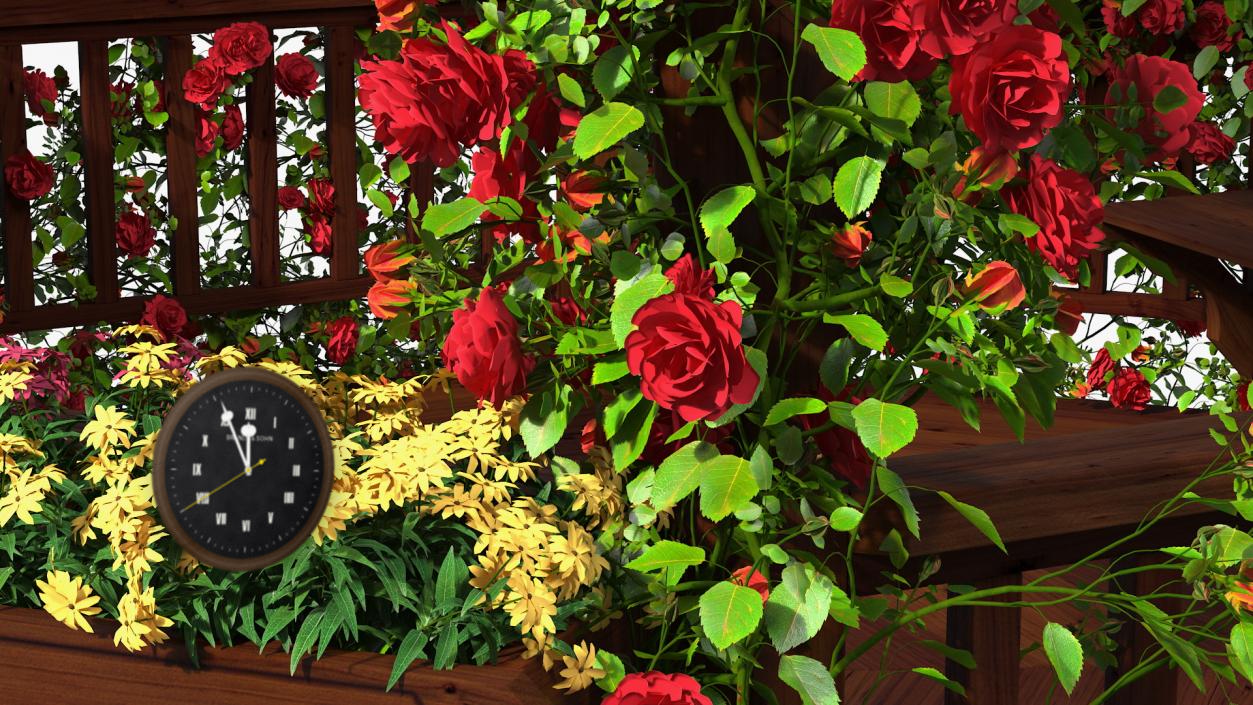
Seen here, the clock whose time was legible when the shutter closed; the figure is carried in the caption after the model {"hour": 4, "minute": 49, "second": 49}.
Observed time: {"hour": 11, "minute": 55, "second": 40}
